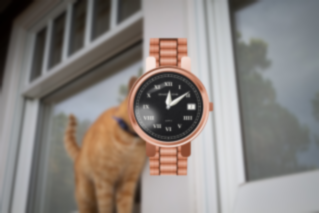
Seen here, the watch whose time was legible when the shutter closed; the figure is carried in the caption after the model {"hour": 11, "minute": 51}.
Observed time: {"hour": 12, "minute": 9}
